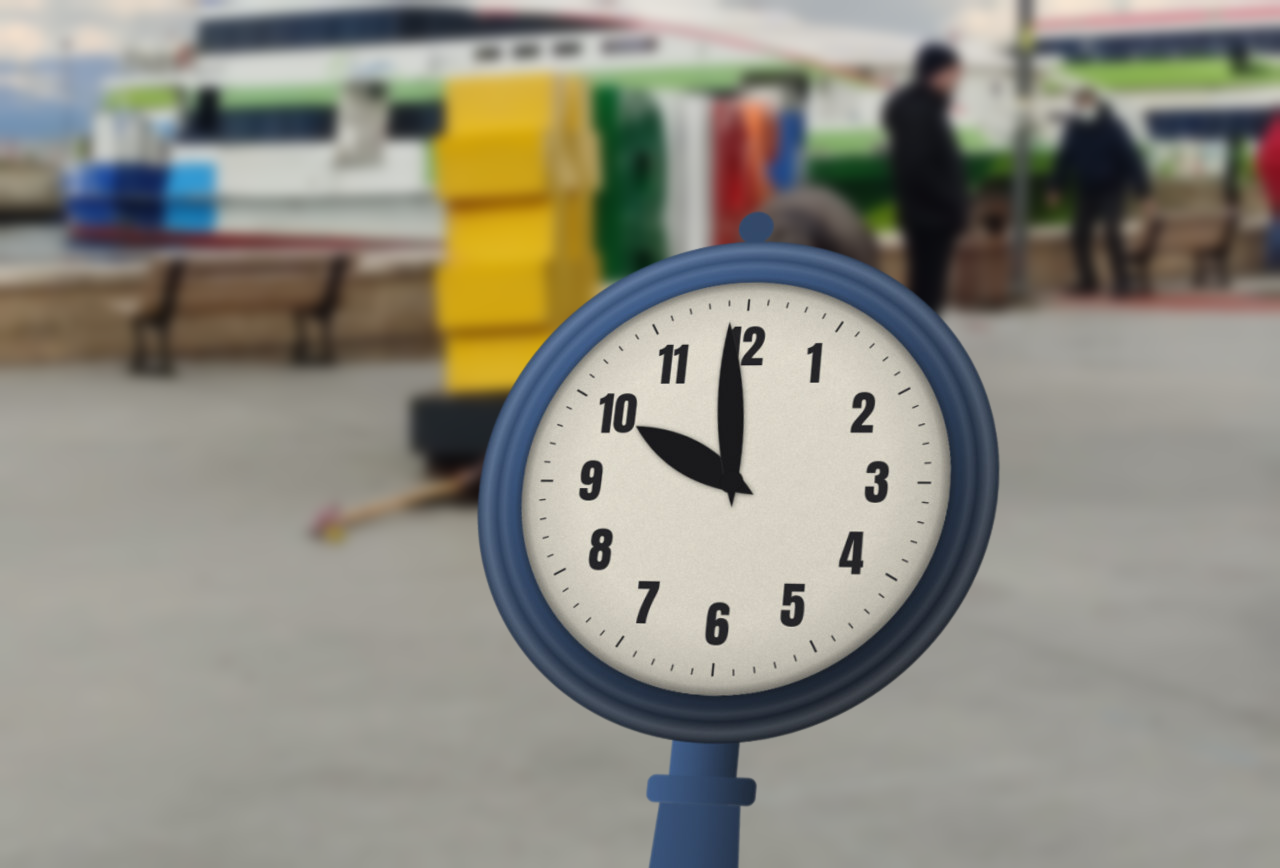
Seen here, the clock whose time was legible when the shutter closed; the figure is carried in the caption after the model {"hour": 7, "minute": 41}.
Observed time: {"hour": 9, "minute": 59}
